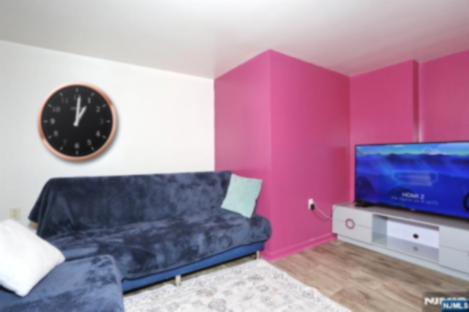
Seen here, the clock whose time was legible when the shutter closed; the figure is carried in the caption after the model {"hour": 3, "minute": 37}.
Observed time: {"hour": 1, "minute": 1}
